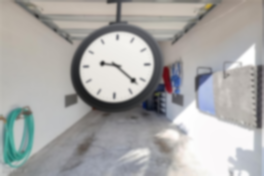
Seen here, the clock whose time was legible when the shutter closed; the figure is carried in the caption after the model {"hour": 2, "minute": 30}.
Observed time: {"hour": 9, "minute": 22}
